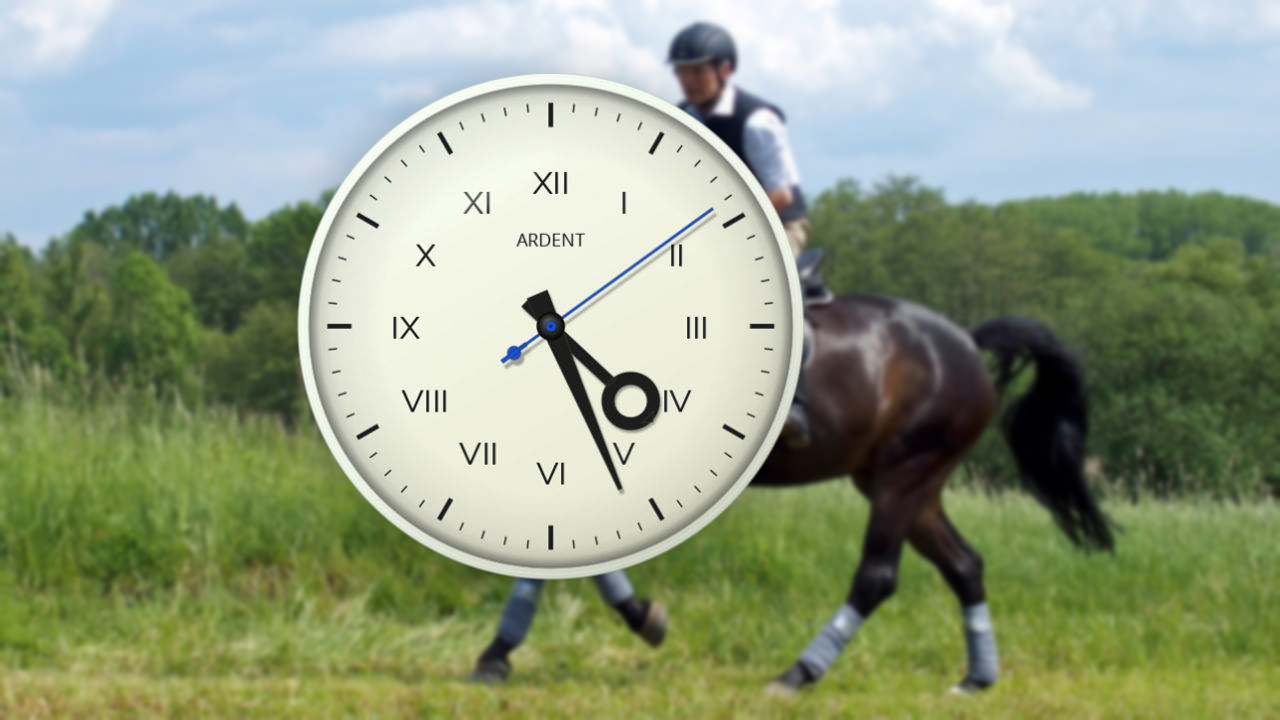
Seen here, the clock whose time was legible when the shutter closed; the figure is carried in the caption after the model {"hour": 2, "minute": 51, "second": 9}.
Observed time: {"hour": 4, "minute": 26, "second": 9}
